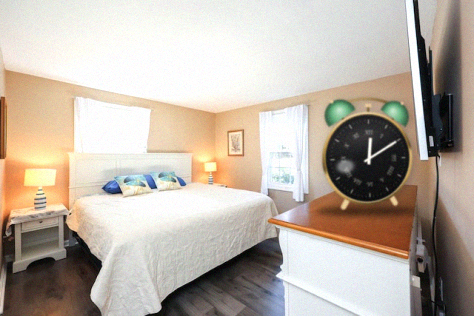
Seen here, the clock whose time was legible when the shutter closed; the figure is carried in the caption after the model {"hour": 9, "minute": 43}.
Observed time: {"hour": 12, "minute": 10}
